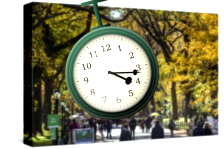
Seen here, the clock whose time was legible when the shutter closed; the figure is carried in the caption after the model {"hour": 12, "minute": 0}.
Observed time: {"hour": 4, "minute": 17}
